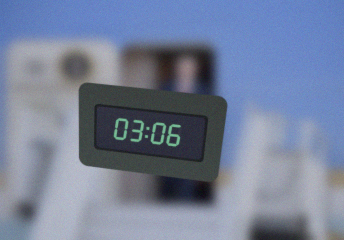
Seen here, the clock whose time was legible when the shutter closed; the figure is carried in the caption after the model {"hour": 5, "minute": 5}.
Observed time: {"hour": 3, "minute": 6}
